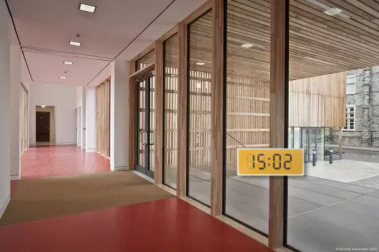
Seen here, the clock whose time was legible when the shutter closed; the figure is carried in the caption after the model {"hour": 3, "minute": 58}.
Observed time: {"hour": 15, "minute": 2}
